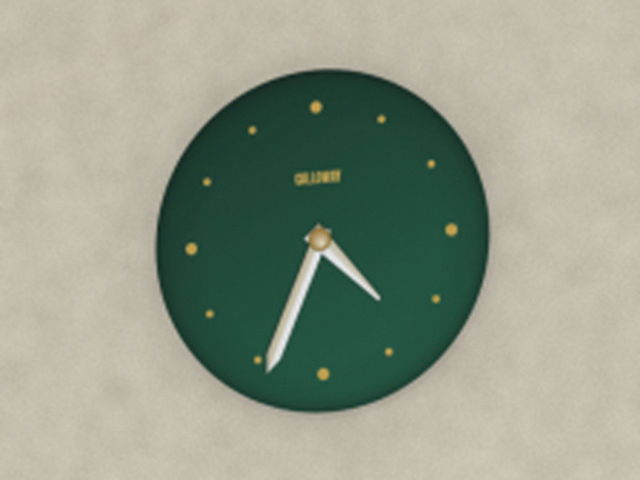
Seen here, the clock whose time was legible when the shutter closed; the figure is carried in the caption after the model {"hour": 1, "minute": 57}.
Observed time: {"hour": 4, "minute": 34}
